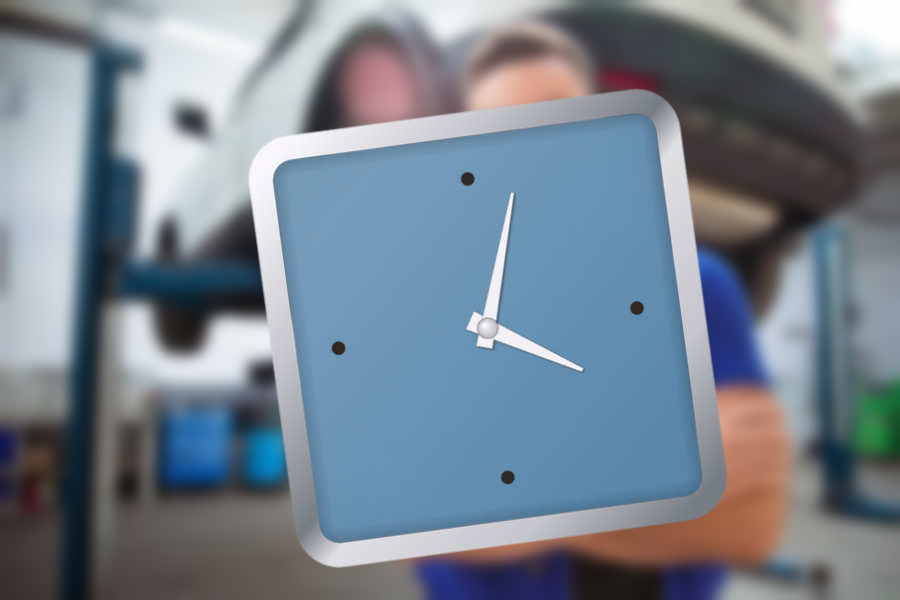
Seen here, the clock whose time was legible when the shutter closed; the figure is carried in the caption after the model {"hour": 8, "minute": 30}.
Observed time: {"hour": 4, "minute": 3}
